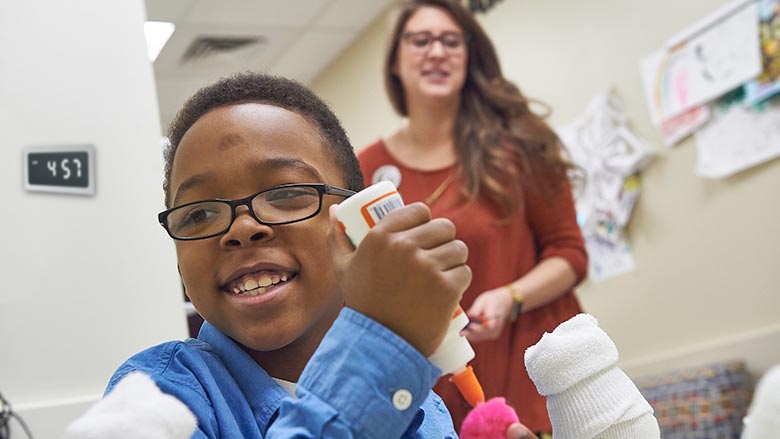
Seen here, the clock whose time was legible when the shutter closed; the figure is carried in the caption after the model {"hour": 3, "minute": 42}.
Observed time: {"hour": 4, "minute": 57}
